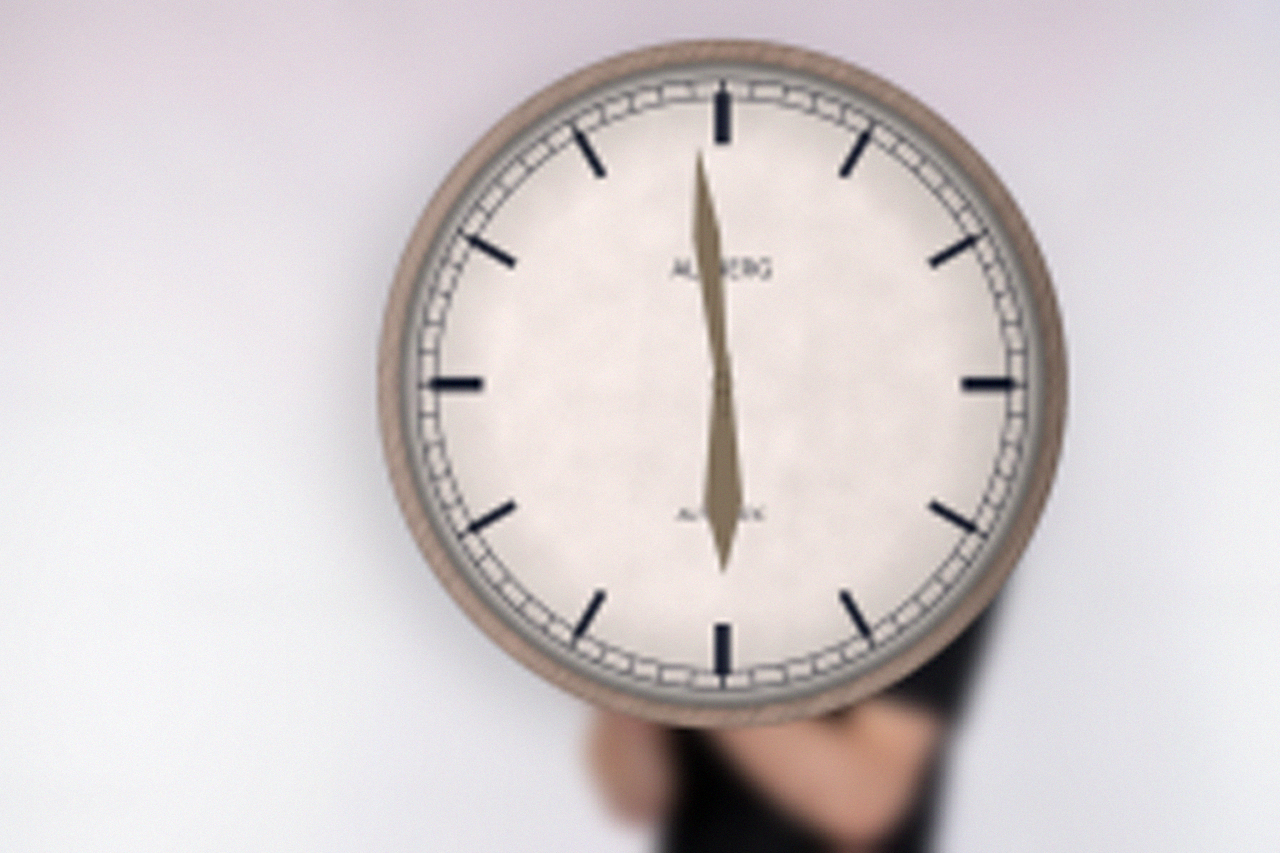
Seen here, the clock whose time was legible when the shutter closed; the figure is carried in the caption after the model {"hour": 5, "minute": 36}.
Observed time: {"hour": 5, "minute": 59}
